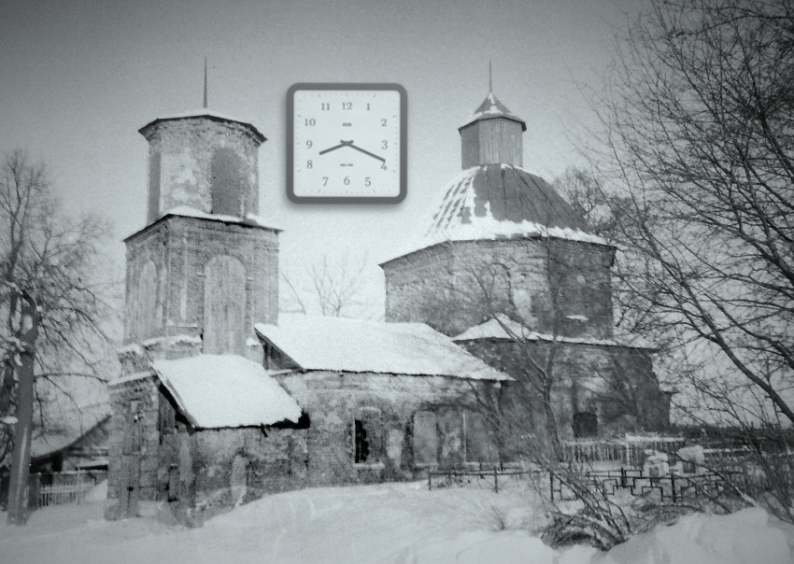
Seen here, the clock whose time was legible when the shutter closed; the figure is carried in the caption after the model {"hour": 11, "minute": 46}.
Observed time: {"hour": 8, "minute": 19}
